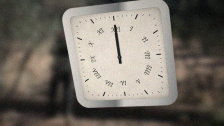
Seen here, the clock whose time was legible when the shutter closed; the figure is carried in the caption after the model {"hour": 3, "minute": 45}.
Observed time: {"hour": 12, "minute": 0}
